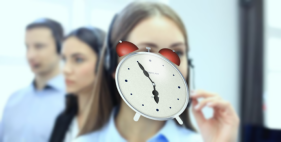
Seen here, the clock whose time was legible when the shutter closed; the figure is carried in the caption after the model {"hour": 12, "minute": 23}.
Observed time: {"hour": 5, "minute": 55}
